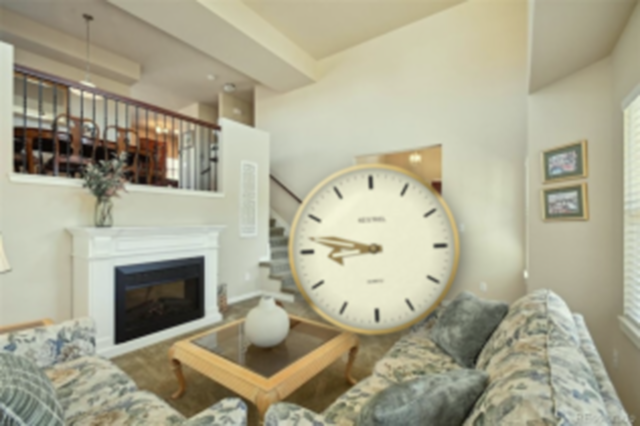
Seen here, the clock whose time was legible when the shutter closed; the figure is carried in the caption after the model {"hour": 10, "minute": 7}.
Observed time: {"hour": 8, "minute": 47}
